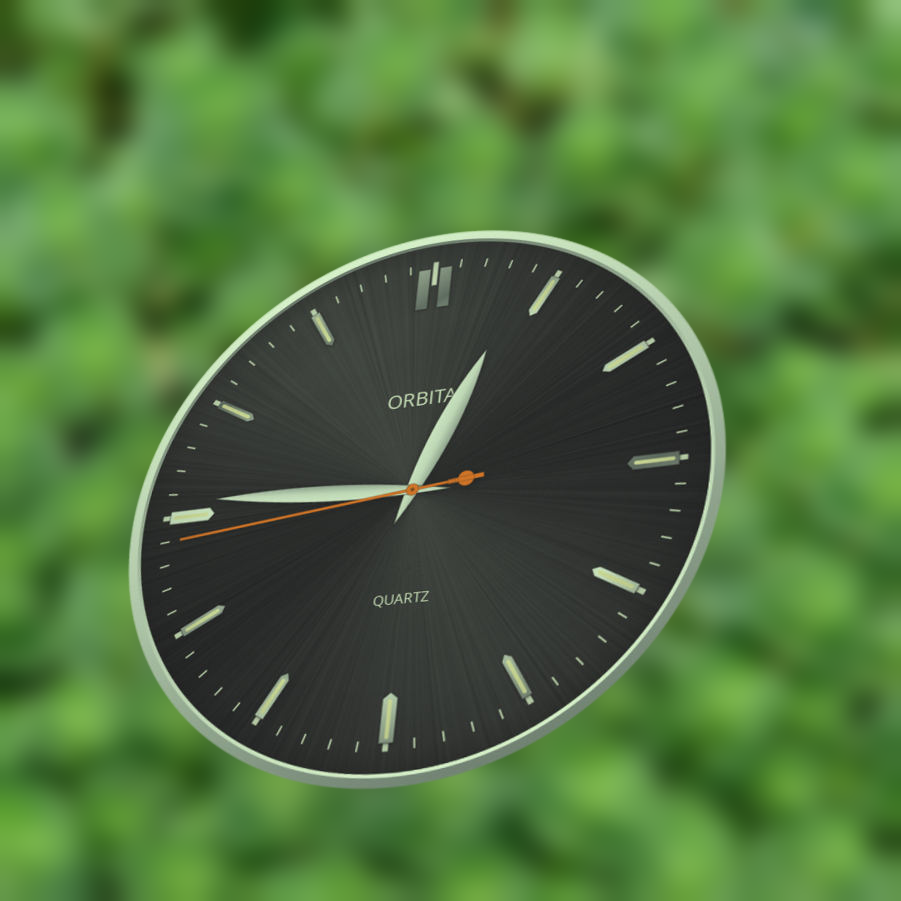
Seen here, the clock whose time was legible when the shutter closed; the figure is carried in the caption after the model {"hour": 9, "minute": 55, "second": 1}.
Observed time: {"hour": 12, "minute": 45, "second": 44}
